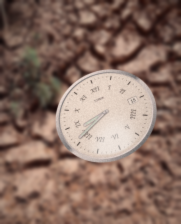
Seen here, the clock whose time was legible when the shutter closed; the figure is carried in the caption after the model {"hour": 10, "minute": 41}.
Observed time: {"hour": 8, "minute": 41}
